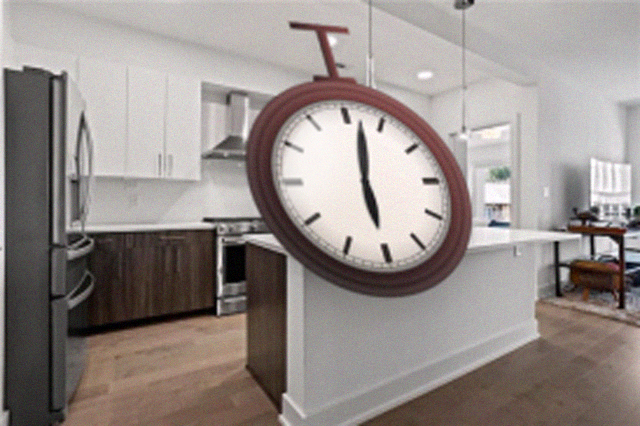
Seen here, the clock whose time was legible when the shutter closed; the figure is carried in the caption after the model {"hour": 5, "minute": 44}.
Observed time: {"hour": 6, "minute": 2}
